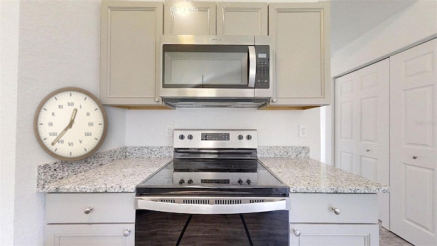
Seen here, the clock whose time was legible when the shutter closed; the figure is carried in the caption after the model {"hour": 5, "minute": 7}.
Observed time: {"hour": 12, "minute": 37}
